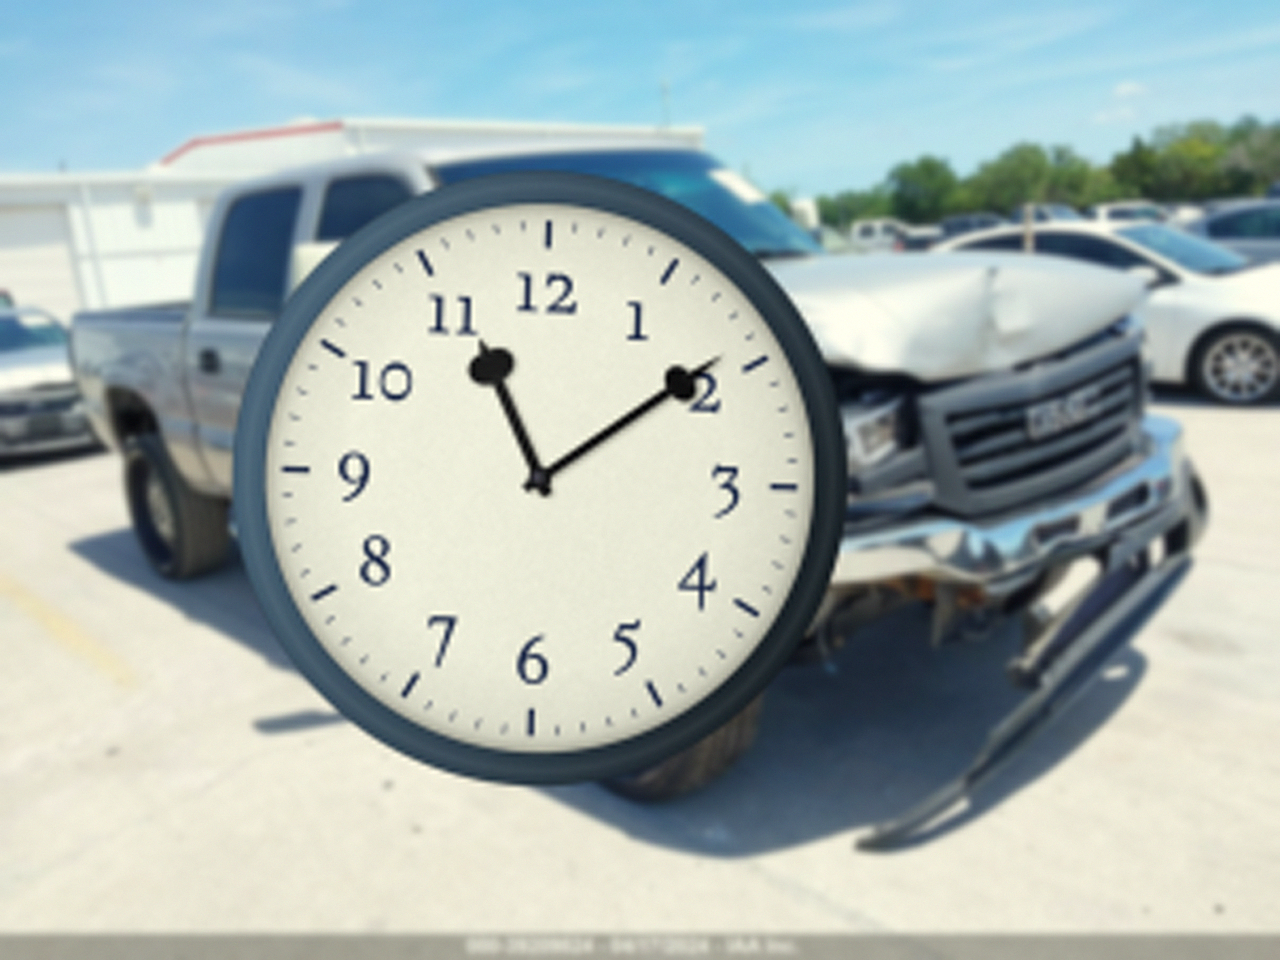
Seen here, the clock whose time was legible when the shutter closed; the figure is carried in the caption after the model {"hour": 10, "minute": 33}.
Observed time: {"hour": 11, "minute": 9}
